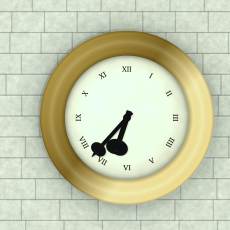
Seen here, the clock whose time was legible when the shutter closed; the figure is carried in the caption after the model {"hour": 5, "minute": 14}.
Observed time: {"hour": 6, "minute": 37}
